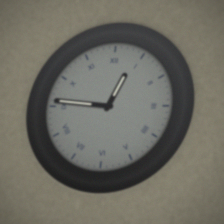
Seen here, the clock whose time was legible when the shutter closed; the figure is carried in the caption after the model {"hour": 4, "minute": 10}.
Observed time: {"hour": 12, "minute": 46}
